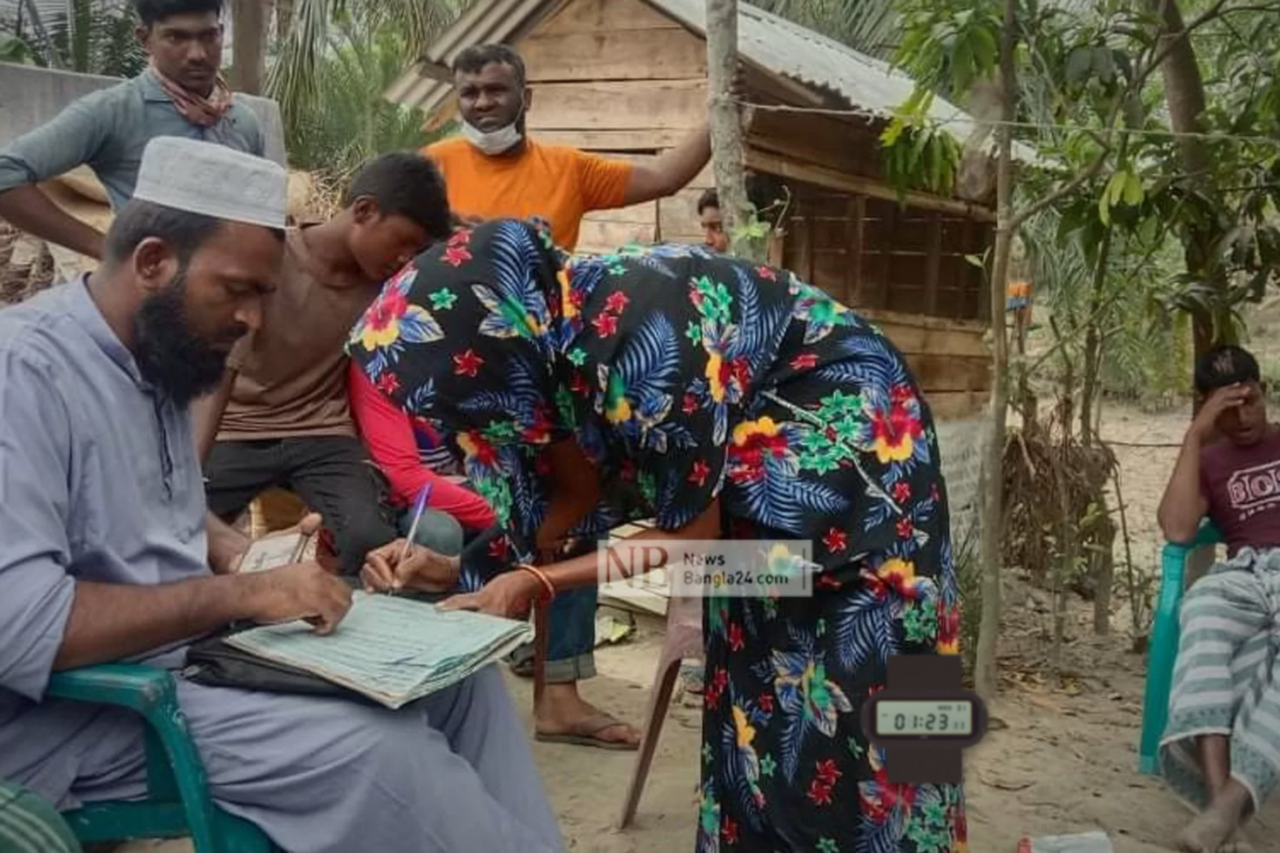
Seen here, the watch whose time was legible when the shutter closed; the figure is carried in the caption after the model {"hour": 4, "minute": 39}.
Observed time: {"hour": 1, "minute": 23}
